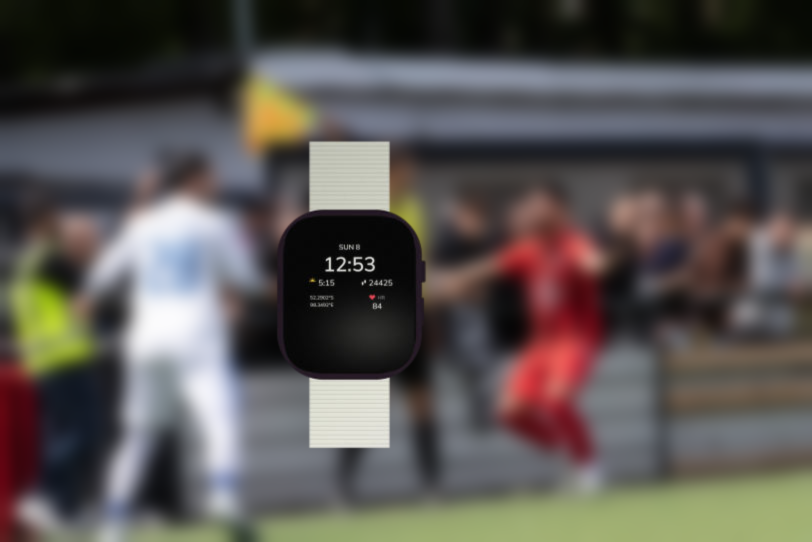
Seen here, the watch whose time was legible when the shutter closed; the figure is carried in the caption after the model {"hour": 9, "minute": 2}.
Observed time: {"hour": 12, "minute": 53}
